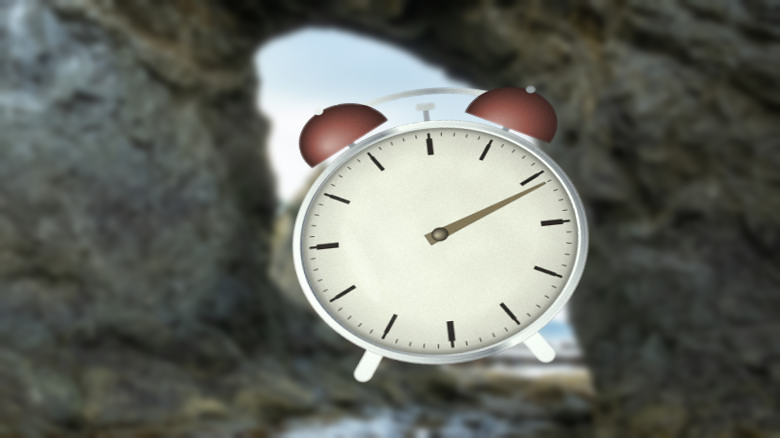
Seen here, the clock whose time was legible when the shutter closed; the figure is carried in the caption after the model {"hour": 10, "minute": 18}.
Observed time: {"hour": 2, "minute": 11}
